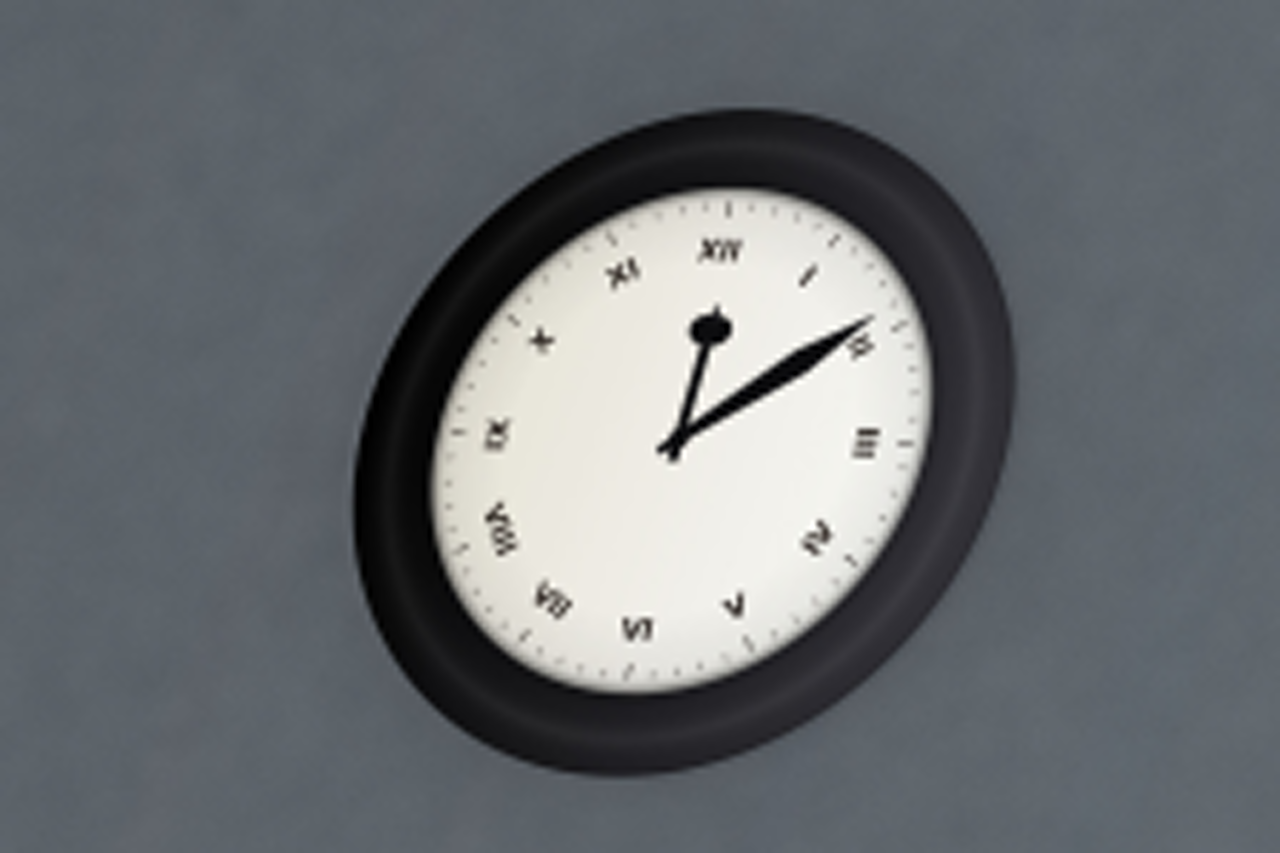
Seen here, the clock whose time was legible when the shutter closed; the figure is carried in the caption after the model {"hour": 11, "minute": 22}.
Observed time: {"hour": 12, "minute": 9}
